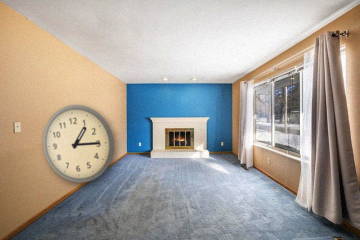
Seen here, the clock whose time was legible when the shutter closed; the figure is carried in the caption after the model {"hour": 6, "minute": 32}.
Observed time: {"hour": 1, "minute": 15}
